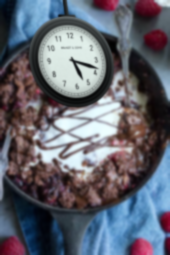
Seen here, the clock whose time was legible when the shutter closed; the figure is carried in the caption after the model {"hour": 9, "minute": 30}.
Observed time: {"hour": 5, "minute": 18}
